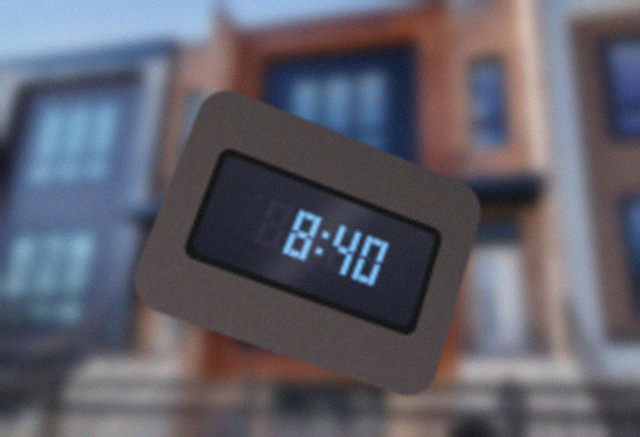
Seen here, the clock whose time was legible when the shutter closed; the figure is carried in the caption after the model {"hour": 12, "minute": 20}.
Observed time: {"hour": 8, "minute": 40}
